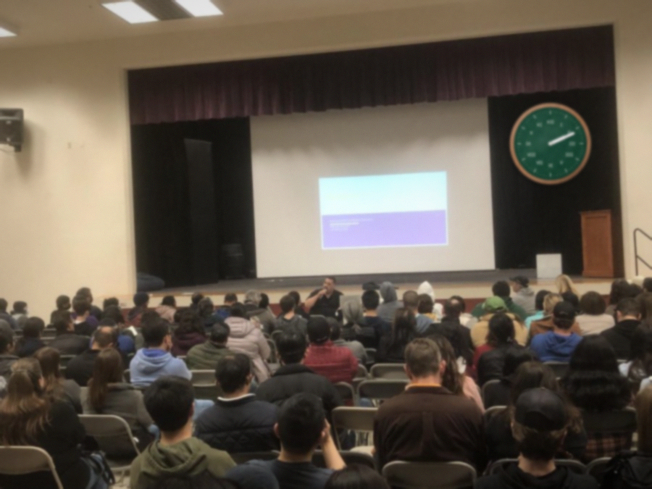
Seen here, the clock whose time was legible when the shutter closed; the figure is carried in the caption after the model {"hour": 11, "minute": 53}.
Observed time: {"hour": 2, "minute": 11}
